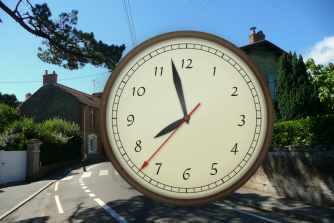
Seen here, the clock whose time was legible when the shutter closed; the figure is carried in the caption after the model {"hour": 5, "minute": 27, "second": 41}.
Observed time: {"hour": 7, "minute": 57, "second": 37}
